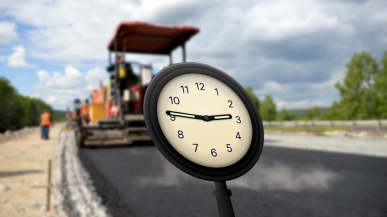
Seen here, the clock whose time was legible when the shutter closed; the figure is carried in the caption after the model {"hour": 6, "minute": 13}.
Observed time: {"hour": 2, "minute": 46}
